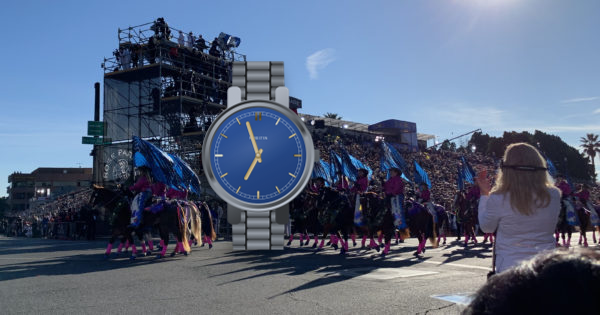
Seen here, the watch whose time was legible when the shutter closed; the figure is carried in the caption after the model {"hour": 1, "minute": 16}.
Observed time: {"hour": 6, "minute": 57}
